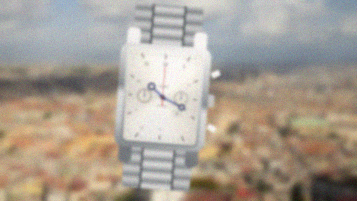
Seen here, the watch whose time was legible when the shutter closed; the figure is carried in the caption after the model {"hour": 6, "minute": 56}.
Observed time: {"hour": 10, "minute": 19}
